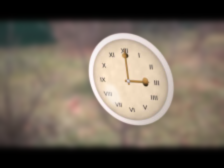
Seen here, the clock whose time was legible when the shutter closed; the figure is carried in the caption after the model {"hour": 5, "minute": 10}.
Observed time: {"hour": 3, "minute": 0}
